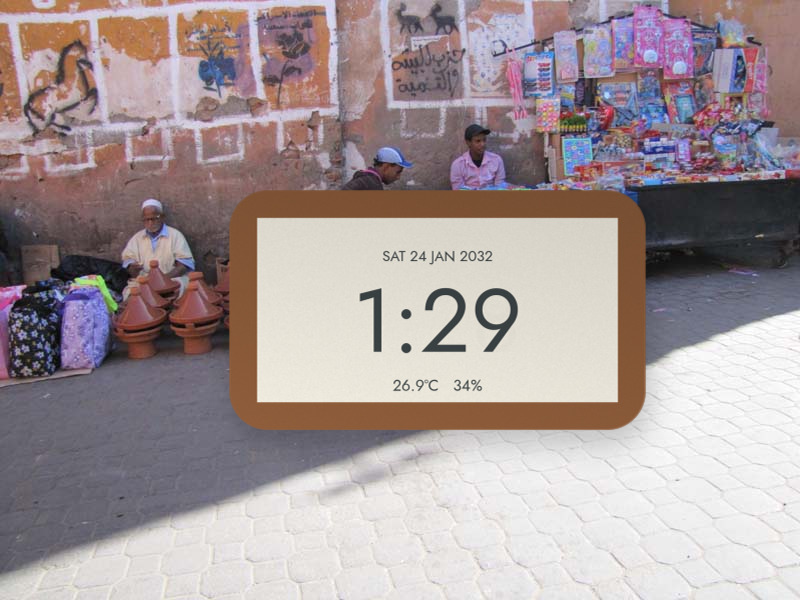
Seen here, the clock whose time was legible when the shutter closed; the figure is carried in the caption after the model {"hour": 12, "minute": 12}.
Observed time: {"hour": 1, "minute": 29}
